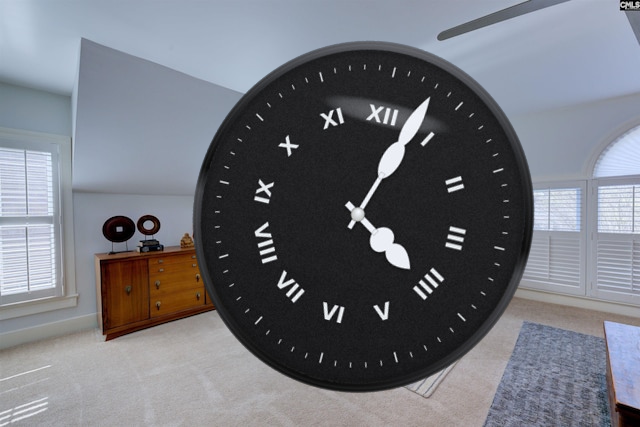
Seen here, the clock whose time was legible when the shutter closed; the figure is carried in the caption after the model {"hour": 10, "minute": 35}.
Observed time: {"hour": 4, "minute": 3}
